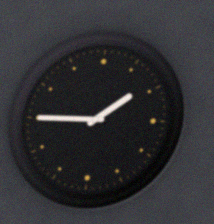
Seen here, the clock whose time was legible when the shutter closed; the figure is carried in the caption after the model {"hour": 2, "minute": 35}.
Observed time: {"hour": 1, "minute": 45}
